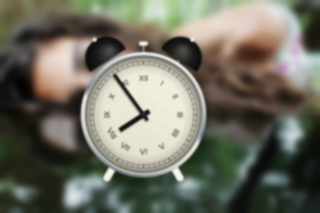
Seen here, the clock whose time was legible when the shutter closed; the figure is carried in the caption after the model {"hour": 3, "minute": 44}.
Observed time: {"hour": 7, "minute": 54}
